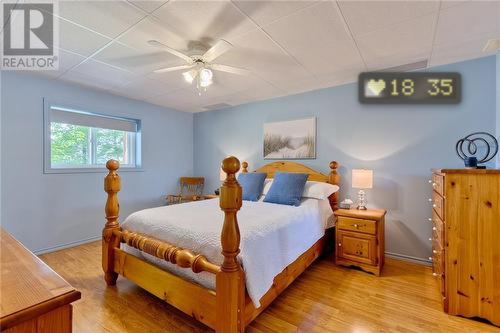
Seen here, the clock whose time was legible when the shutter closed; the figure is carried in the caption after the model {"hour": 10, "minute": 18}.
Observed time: {"hour": 18, "minute": 35}
